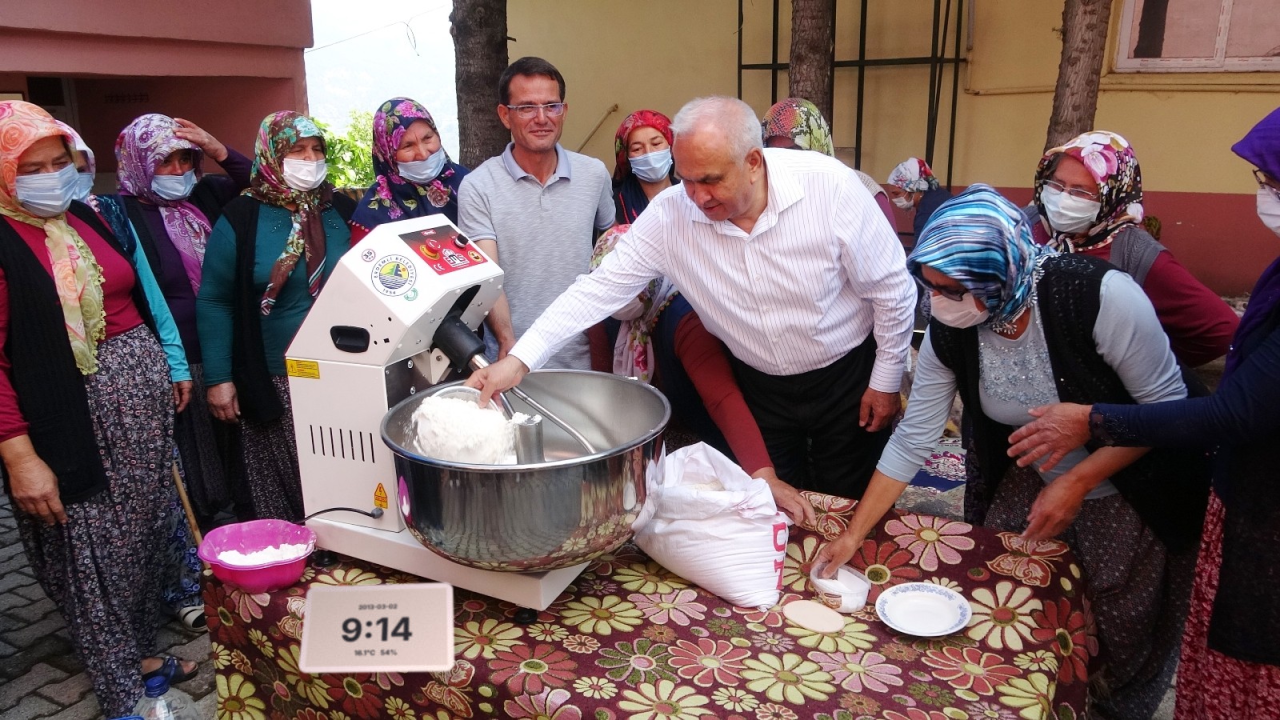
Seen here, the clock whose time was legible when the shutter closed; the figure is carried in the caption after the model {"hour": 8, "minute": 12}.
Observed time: {"hour": 9, "minute": 14}
